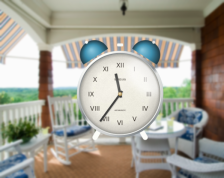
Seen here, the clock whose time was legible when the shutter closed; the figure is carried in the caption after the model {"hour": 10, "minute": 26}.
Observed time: {"hour": 11, "minute": 36}
